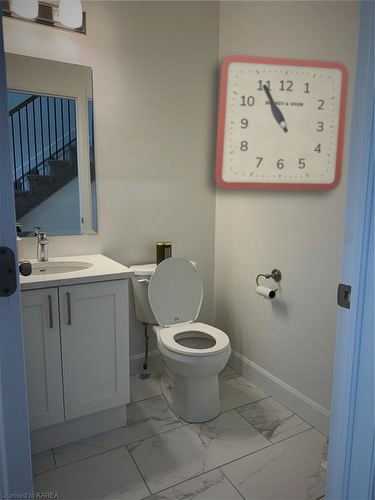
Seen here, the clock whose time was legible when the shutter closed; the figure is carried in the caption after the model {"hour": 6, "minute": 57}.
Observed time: {"hour": 10, "minute": 55}
